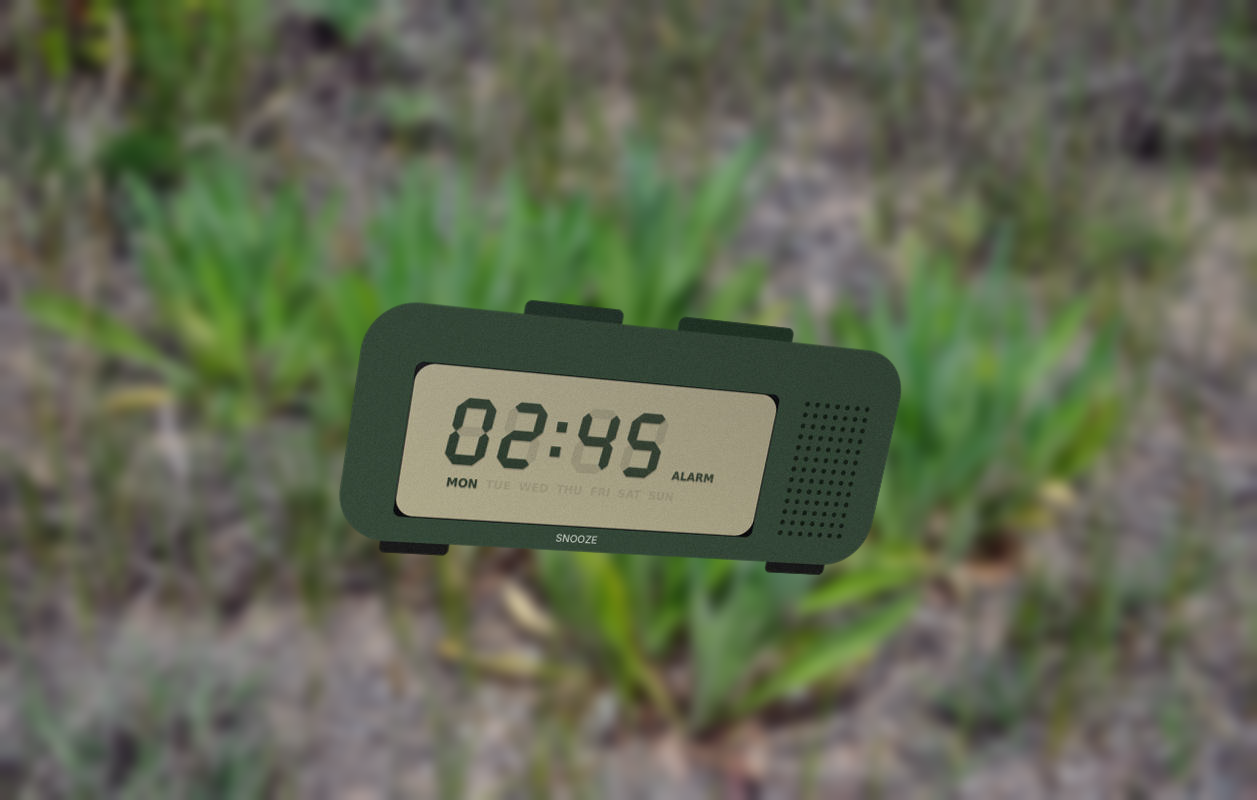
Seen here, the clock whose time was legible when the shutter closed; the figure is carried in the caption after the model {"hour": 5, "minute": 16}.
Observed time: {"hour": 2, "minute": 45}
